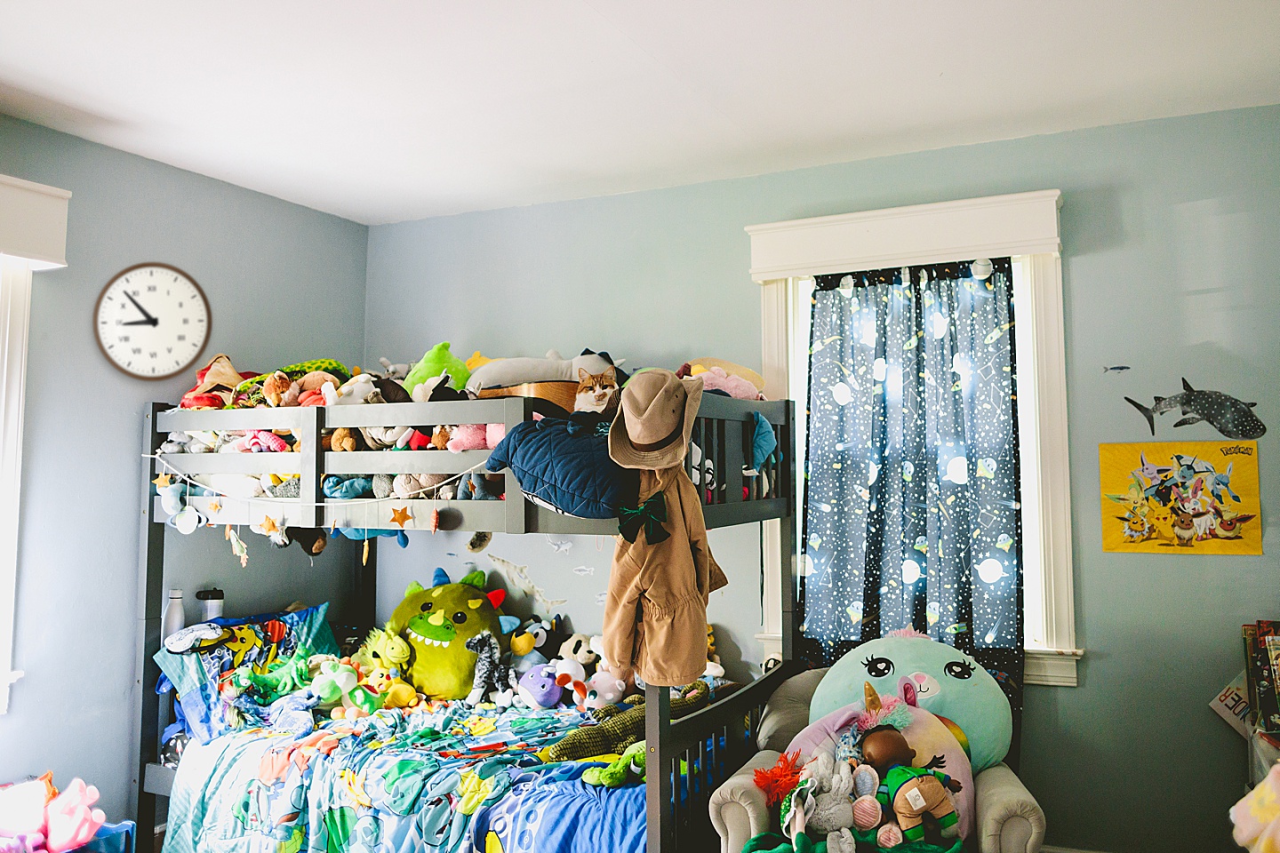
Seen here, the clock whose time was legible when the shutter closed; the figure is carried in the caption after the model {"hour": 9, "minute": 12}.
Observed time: {"hour": 8, "minute": 53}
